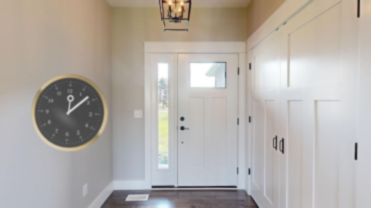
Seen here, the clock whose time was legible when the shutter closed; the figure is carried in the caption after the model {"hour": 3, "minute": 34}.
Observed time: {"hour": 12, "minute": 8}
